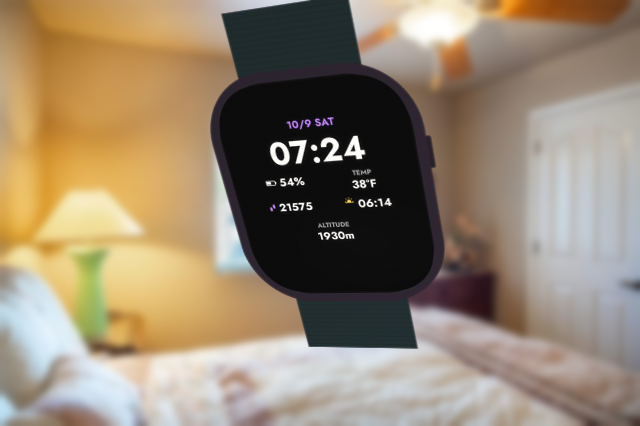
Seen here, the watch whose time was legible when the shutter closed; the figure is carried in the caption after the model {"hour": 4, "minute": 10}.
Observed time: {"hour": 7, "minute": 24}
